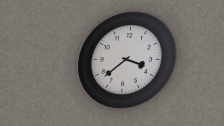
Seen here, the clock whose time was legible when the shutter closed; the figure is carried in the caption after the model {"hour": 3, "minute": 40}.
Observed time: {"hour": 3, "minute": 38}
